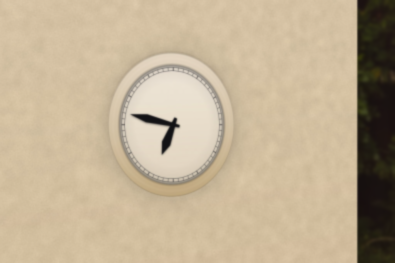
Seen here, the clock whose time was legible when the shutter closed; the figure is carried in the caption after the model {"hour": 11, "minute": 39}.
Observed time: {"hour": 6, "minute": 47}
